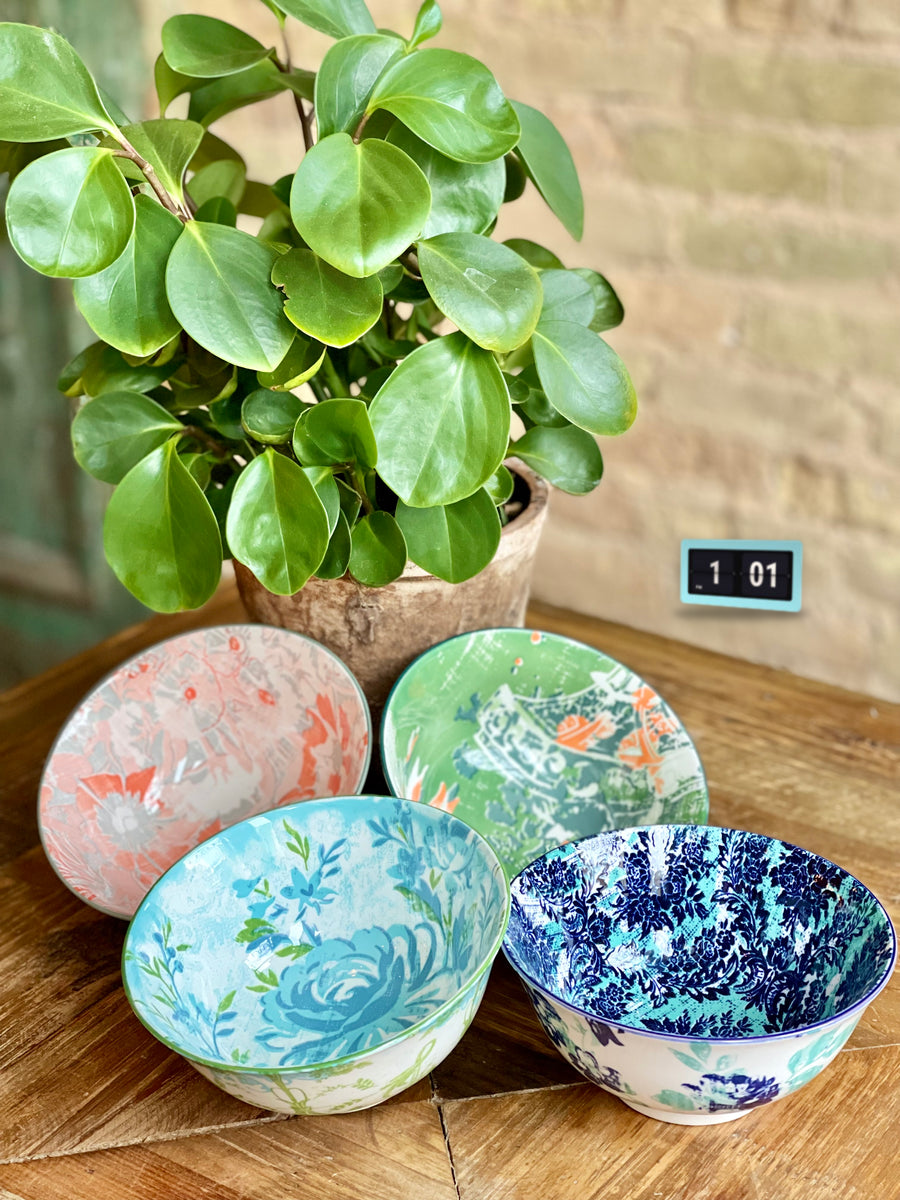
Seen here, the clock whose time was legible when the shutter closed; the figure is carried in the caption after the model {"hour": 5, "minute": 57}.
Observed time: {"hour": 1, "minute": 1}
